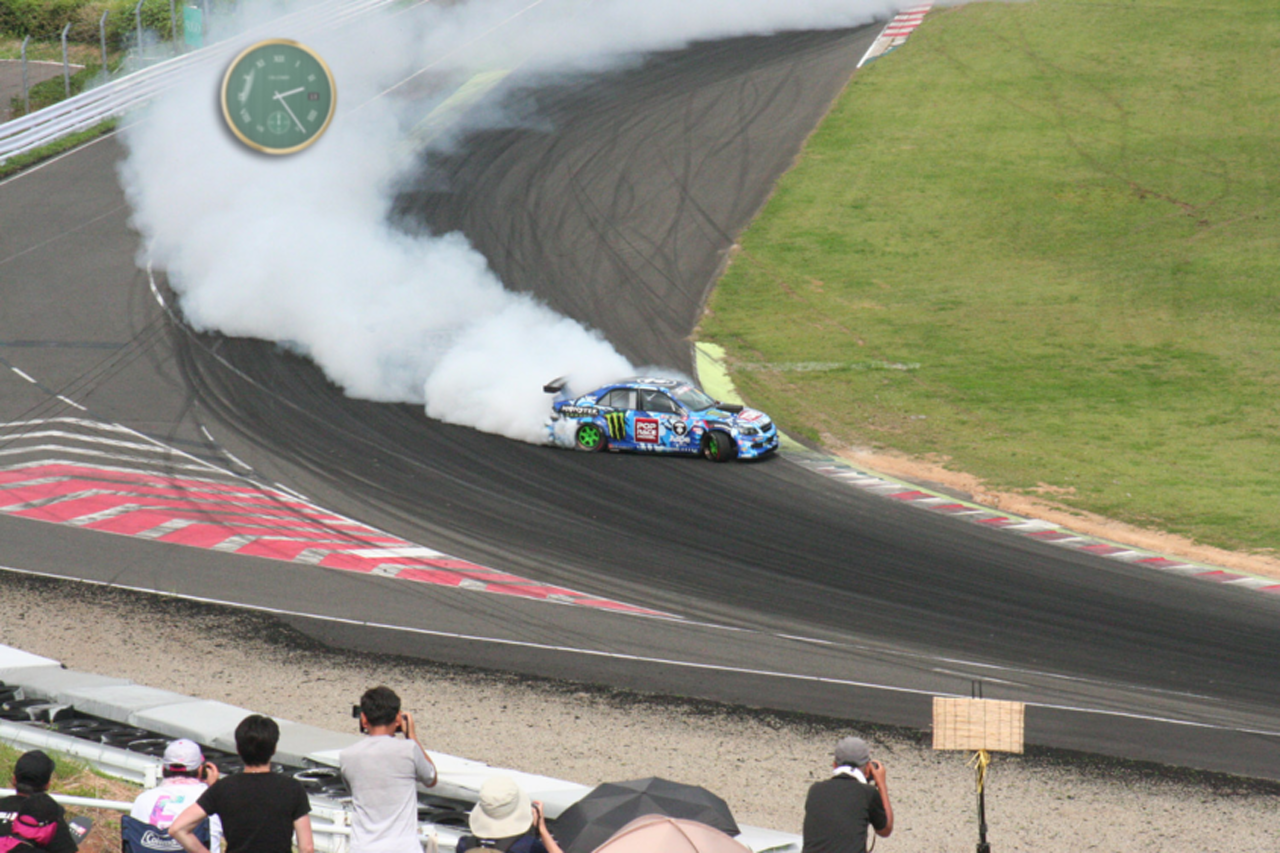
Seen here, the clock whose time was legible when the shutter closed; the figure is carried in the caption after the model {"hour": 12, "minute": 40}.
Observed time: {"hour": 2, "minute": 24}
